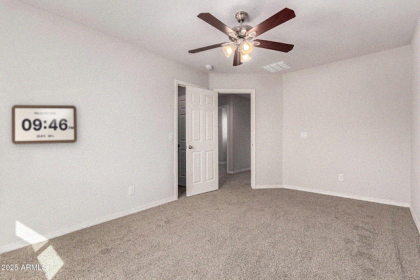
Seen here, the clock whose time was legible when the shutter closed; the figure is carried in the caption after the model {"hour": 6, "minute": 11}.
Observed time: {"hour": 9, "minute": 46}
